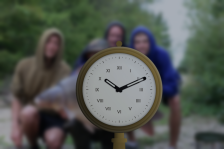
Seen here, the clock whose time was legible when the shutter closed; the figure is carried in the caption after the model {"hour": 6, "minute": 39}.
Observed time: {"hour": 10, "minute": 11}
